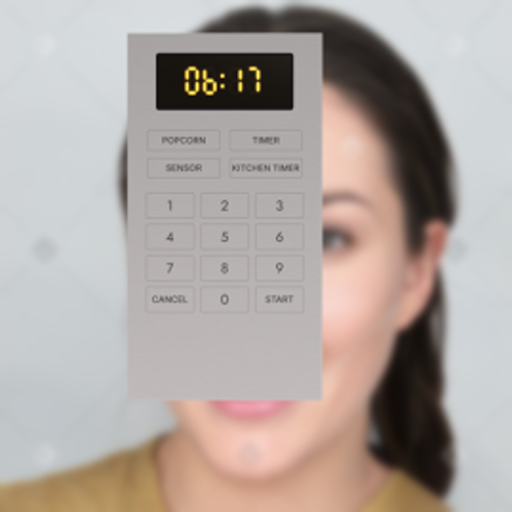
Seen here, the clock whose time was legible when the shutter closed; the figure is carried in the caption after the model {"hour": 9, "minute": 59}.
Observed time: {"hour": 6, "minute": 17}
